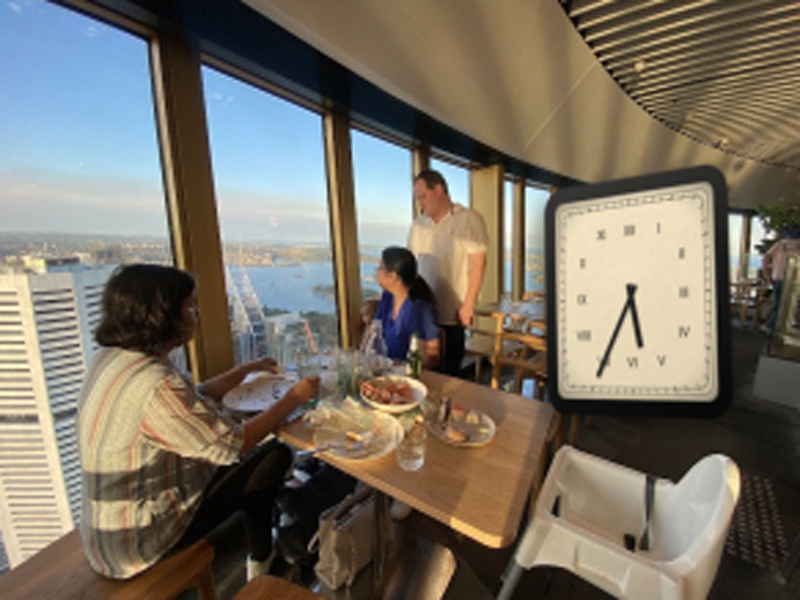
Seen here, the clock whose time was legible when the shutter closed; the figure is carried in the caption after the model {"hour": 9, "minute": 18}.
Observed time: {"hour": 5, "minute": 35}
